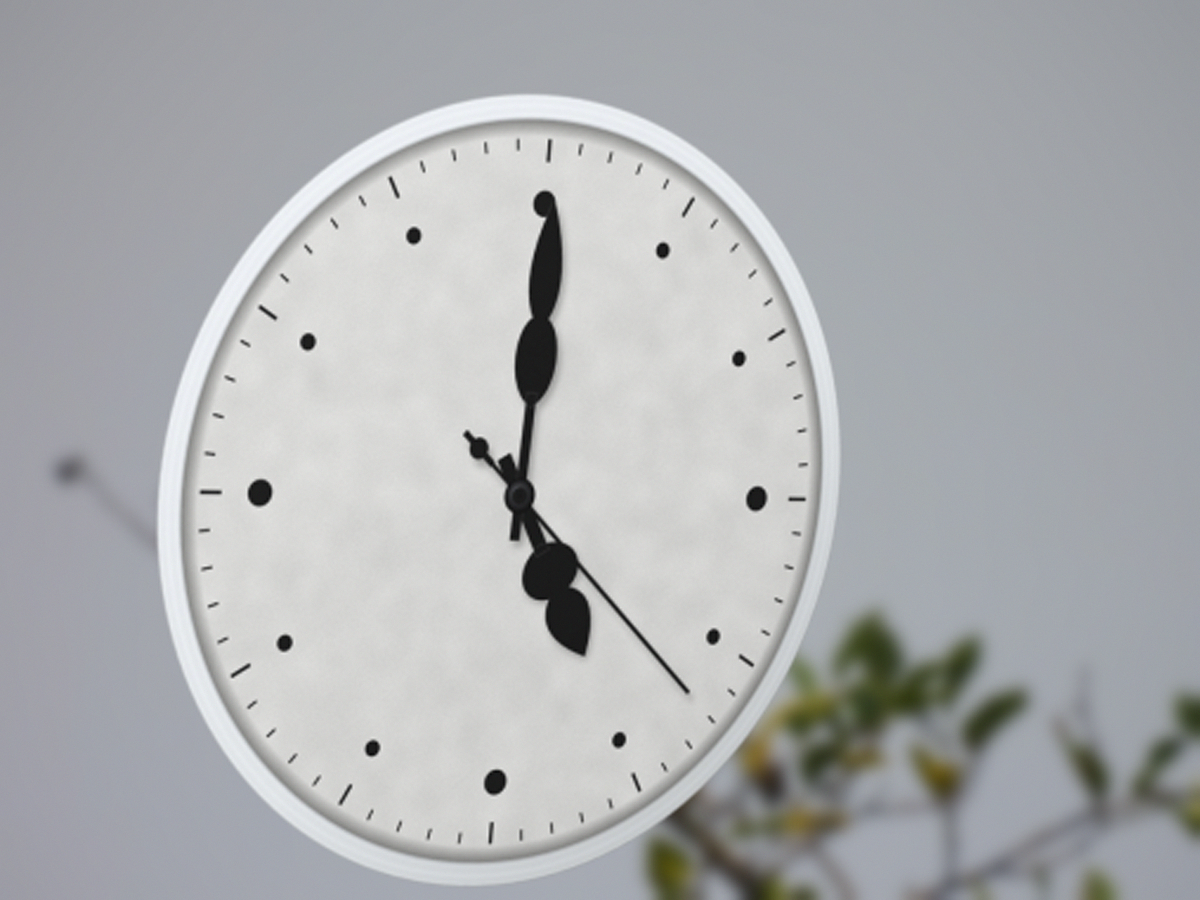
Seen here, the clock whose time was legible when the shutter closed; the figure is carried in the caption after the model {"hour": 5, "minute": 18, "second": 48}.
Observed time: {"hour": 5, "minute": 0, "second": 22}
